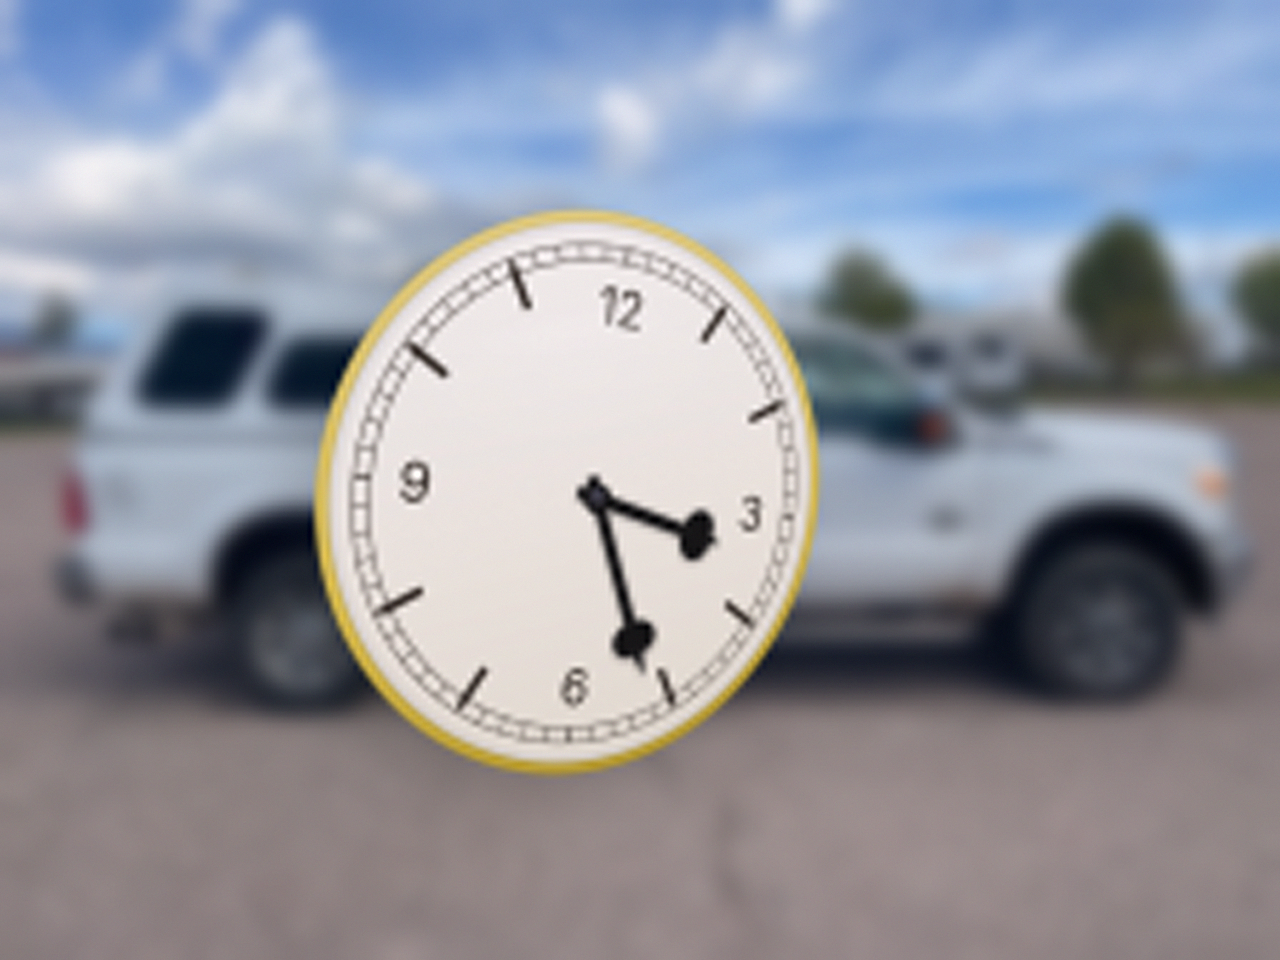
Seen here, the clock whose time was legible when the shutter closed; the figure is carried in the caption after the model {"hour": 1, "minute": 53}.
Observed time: {"hour": 3, "minute": 26}
